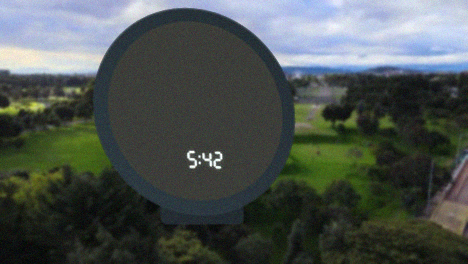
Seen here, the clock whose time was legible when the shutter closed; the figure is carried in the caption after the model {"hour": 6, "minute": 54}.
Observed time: {"hour": 5, "minute": 42}
